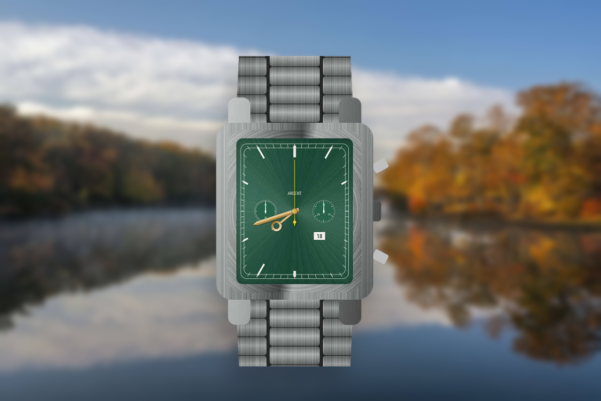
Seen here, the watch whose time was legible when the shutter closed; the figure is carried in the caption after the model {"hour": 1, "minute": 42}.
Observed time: {"hour": 7, "minute": 42}
